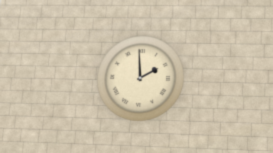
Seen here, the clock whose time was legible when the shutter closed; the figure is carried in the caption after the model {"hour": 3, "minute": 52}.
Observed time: {"hour": 1, "minute": 59}
